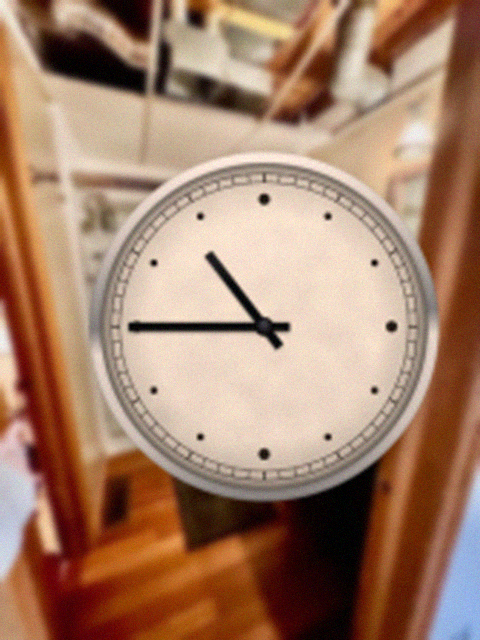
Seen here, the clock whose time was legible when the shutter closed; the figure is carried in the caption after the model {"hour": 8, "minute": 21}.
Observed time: {"hour": 10, "minute": 45}
